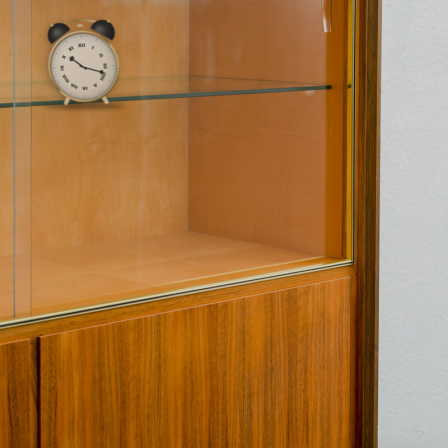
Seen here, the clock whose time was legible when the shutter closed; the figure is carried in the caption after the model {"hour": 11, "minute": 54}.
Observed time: {"hour": 10, "minute": 18}
